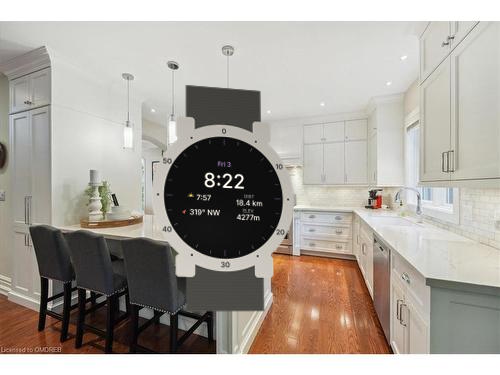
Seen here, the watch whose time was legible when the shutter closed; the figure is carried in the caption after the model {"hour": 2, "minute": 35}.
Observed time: {"hour": 8, "minute": 22}
